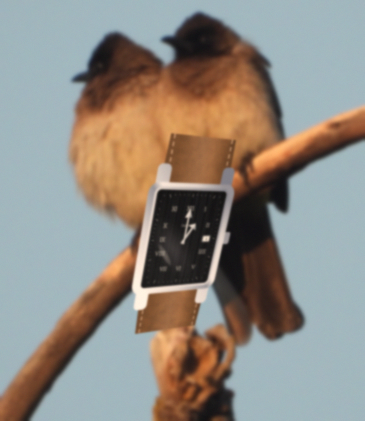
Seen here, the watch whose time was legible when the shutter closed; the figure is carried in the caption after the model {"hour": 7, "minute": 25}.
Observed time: {"hour": 1, "minute": 0}
